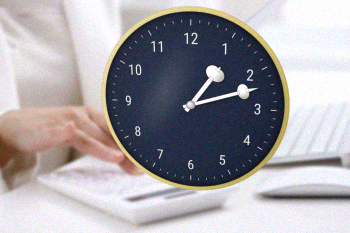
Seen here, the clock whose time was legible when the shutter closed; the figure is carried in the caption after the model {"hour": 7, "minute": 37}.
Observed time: {"hour": 1, "minute": 12}
